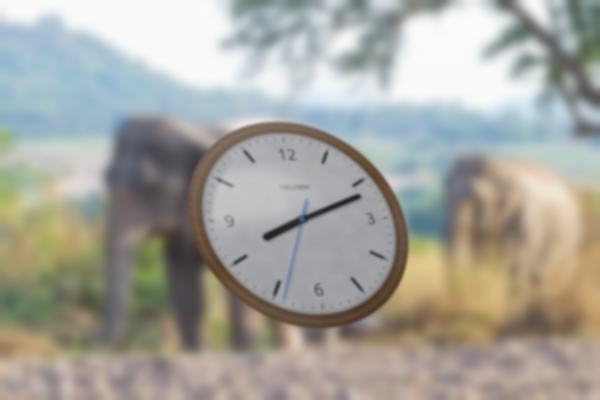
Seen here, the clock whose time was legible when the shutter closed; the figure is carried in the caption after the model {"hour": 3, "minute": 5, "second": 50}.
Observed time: {"hour": 8, "minute": 11, "second": 34}
